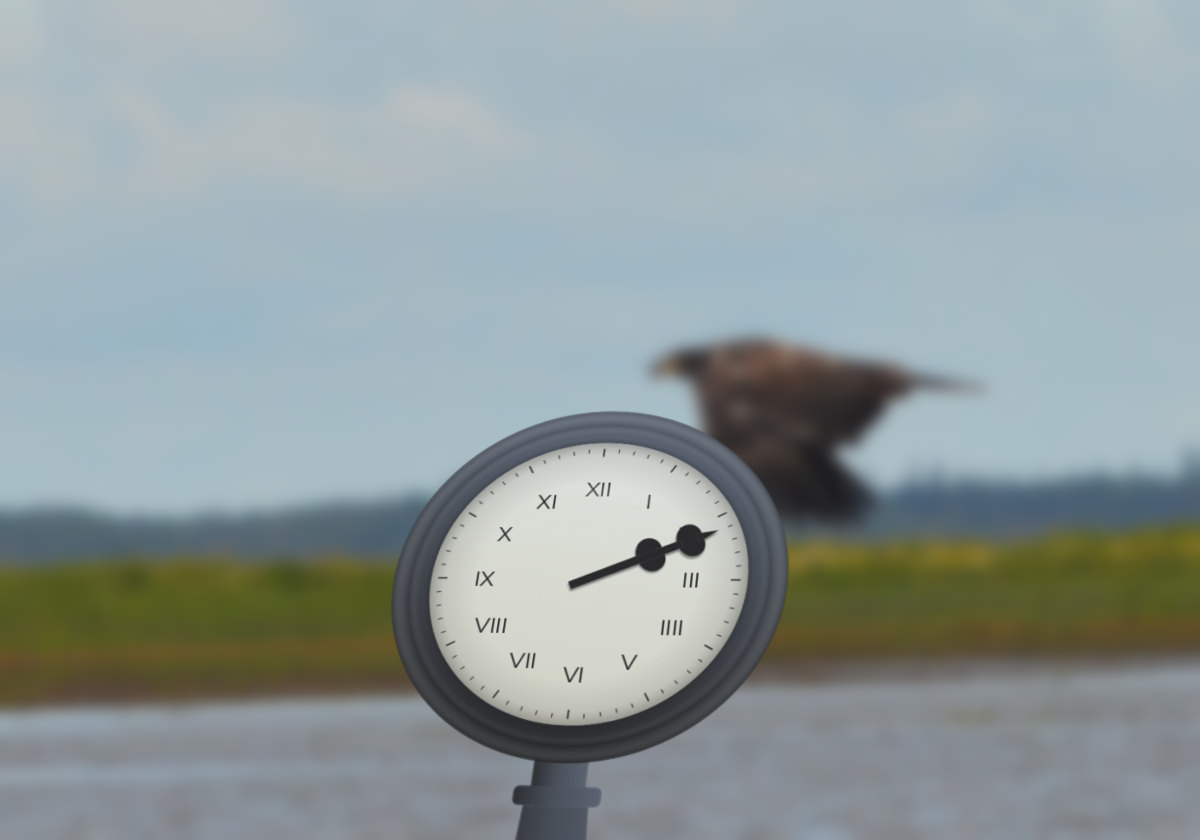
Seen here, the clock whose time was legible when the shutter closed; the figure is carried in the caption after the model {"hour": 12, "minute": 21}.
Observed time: {"hour": 2, "minute": 11}
